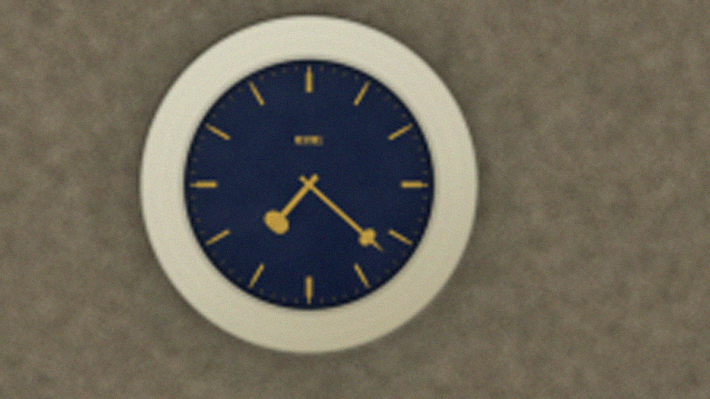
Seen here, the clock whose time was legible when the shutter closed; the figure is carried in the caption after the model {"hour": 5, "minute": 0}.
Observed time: {"hour": 7, "minute": 22}
